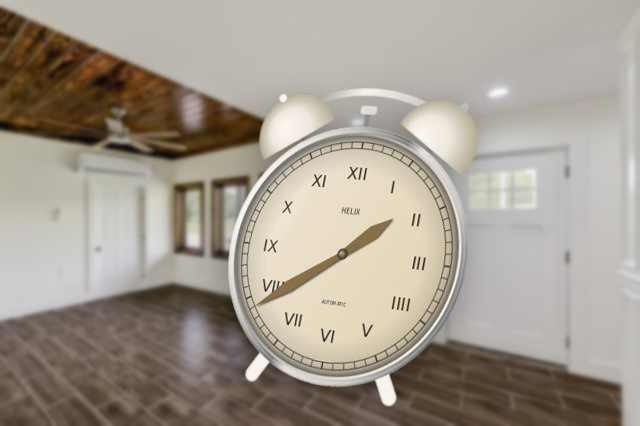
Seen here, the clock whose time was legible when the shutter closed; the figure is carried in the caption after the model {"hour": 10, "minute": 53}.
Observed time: {"hour": 1, "minute": 39}
